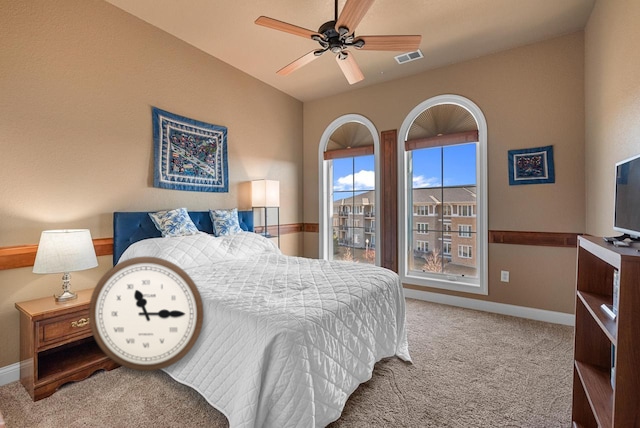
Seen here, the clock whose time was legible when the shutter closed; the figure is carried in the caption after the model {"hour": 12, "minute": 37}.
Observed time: {"hour": 11, "minute": 15}
